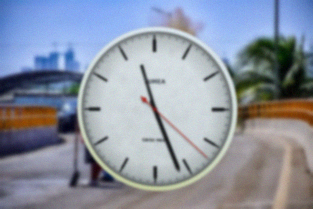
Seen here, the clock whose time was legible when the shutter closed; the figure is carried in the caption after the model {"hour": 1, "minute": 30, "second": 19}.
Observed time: {"hour": 11, "minute": 26, "second": 22}
